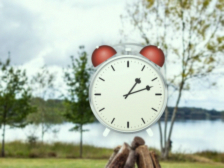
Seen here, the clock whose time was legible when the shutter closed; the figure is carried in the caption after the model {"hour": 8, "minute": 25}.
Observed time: {"hour": 1, "minute": 12}
